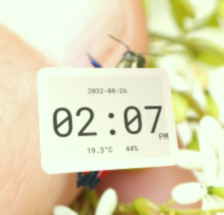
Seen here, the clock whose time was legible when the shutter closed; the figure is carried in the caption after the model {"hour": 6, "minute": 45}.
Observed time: {"hour": 2, "minute": 7}
